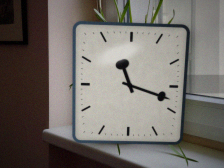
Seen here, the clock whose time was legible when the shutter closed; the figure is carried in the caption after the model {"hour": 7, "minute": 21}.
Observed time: {"hour": 11, "minute": 18}
